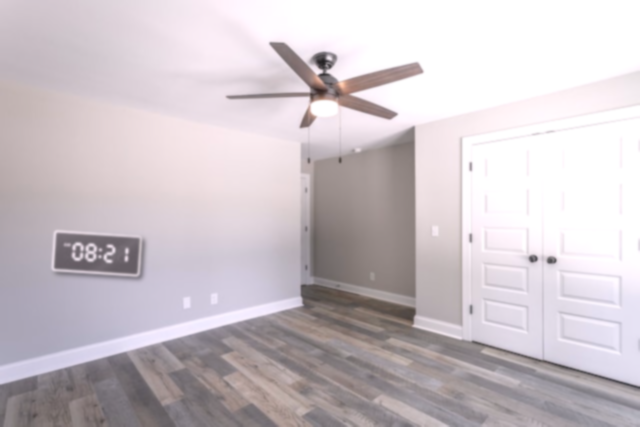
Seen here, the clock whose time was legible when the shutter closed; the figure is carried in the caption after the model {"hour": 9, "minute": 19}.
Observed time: {"hour": 8, "minute": 21}
